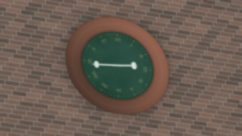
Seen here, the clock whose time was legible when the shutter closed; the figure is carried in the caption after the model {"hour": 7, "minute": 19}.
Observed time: {"hour": 2, "minute": 44}
